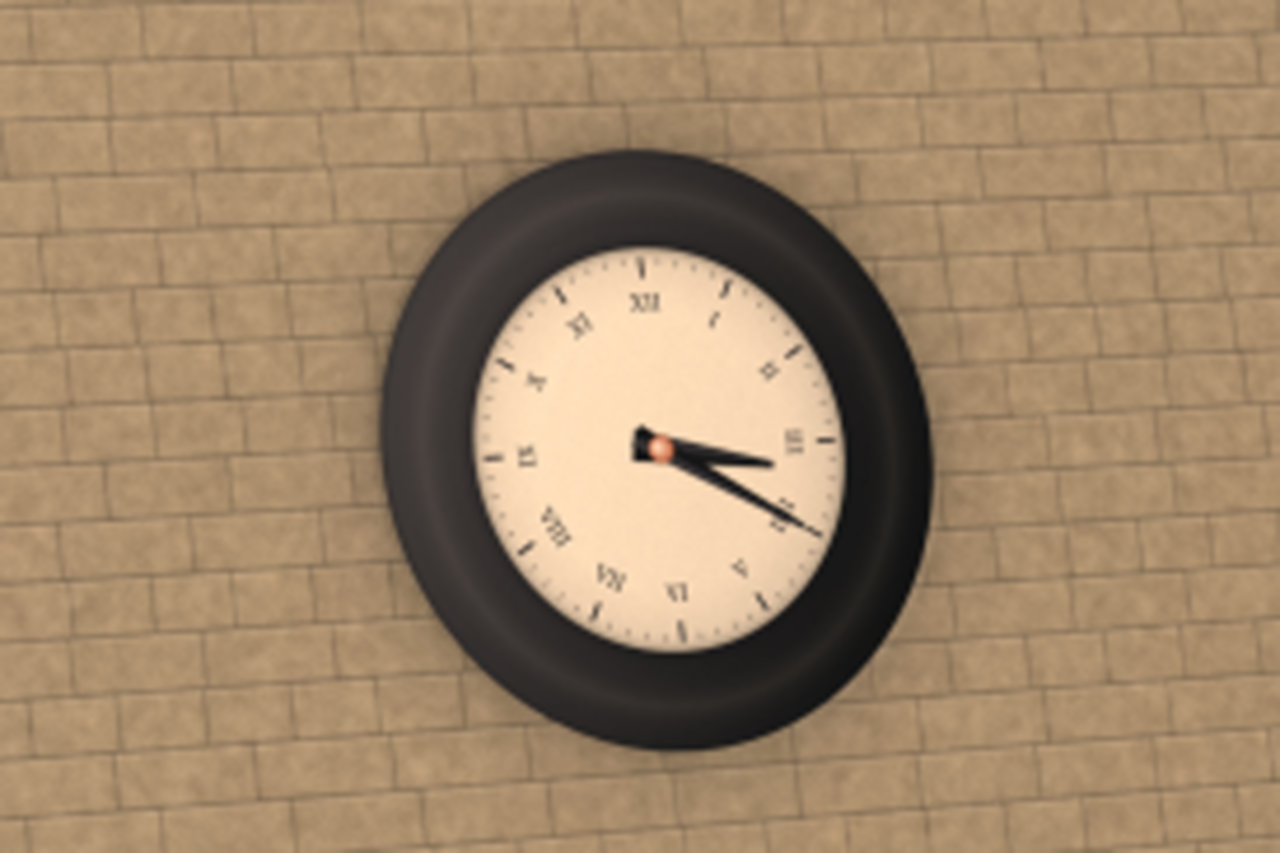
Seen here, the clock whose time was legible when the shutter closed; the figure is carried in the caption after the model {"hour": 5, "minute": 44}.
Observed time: {"hour": 3, "minute": 20}
